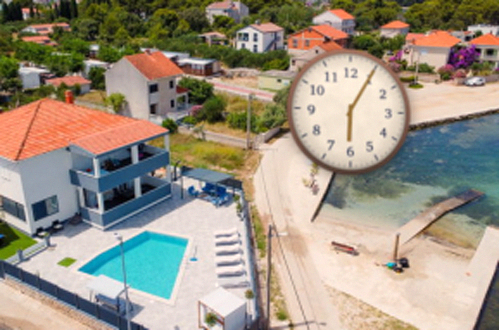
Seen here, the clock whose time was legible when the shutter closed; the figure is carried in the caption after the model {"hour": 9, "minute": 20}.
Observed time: {"hour": 6, "minute": 5}
